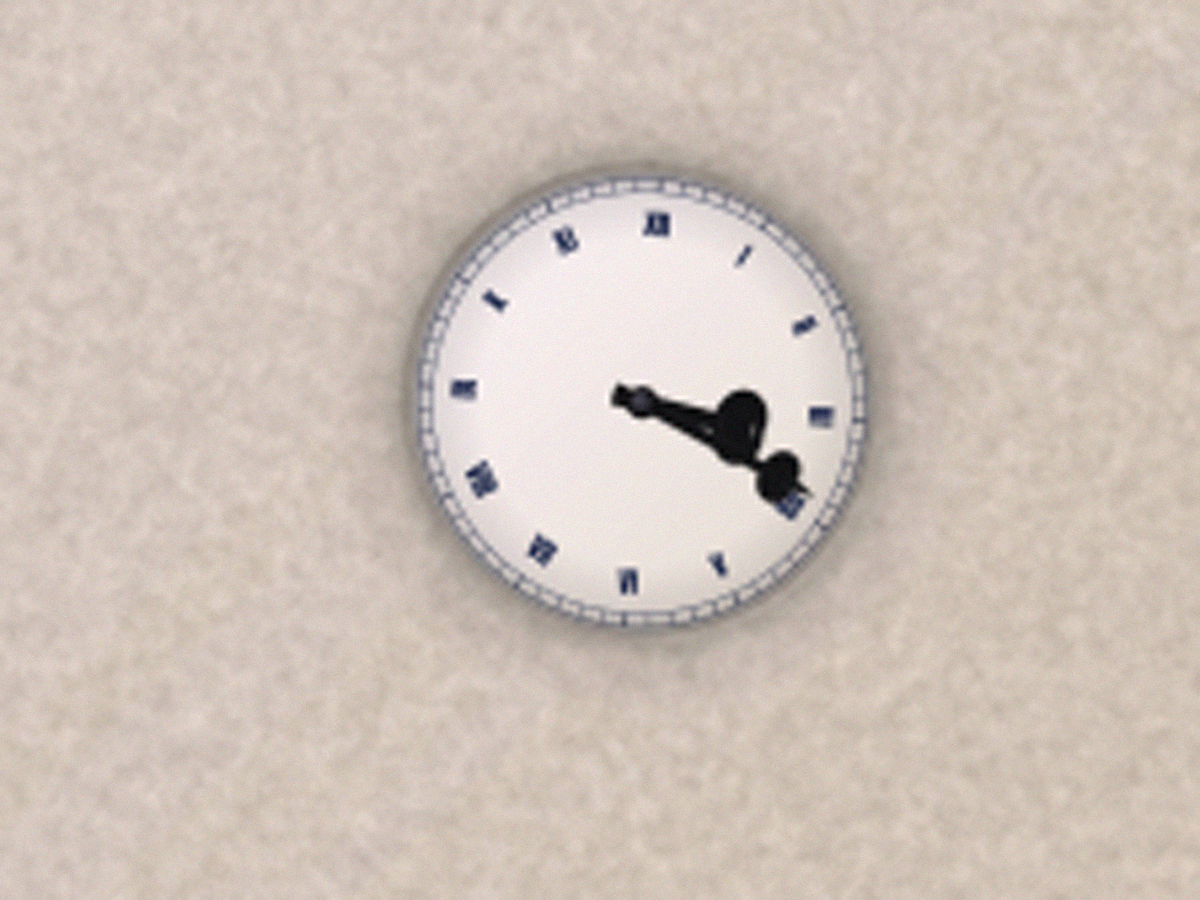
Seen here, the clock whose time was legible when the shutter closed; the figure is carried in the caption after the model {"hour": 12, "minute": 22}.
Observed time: {"hour": 3, "minute": 19}
